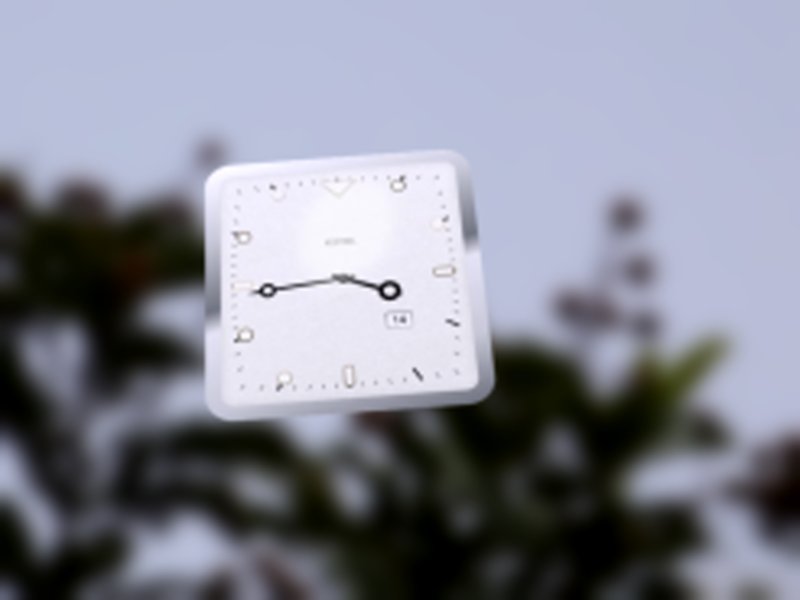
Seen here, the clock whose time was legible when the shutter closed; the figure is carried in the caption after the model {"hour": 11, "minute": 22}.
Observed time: {"hour": 3, "minute": 44}
